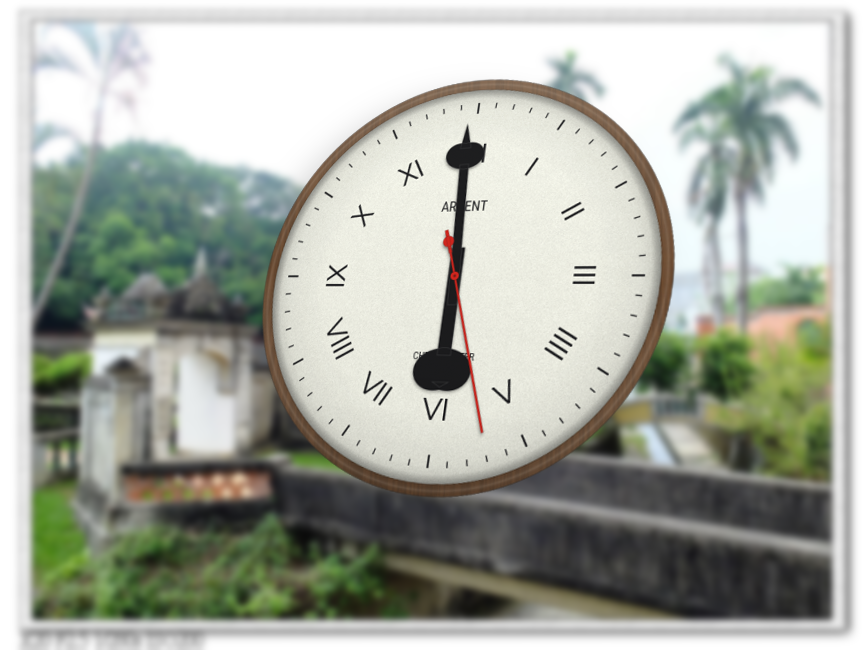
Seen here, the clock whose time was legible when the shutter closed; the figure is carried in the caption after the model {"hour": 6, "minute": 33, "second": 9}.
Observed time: {"hour": 5, "minute": 59, "second": 27}
